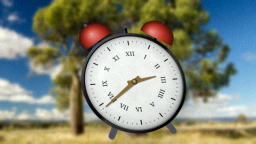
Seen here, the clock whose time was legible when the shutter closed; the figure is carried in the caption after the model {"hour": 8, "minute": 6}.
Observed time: {"hour": 2, "minute": 39}
